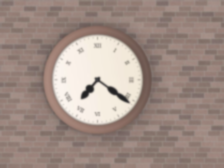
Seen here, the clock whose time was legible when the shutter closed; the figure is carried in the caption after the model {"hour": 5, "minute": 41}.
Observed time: {"hour": 7, "minute": 21}
